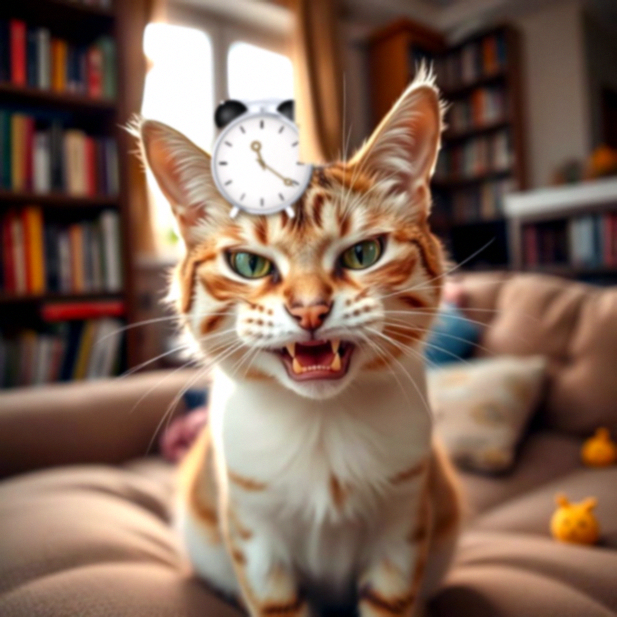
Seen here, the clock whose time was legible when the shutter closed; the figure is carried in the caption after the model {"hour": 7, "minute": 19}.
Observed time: {"hour": 11, "minute": 21}
